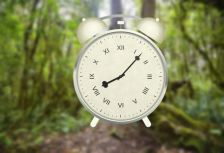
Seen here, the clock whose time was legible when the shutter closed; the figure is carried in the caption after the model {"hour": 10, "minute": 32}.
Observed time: {"hour": 8, "minute": 7}
